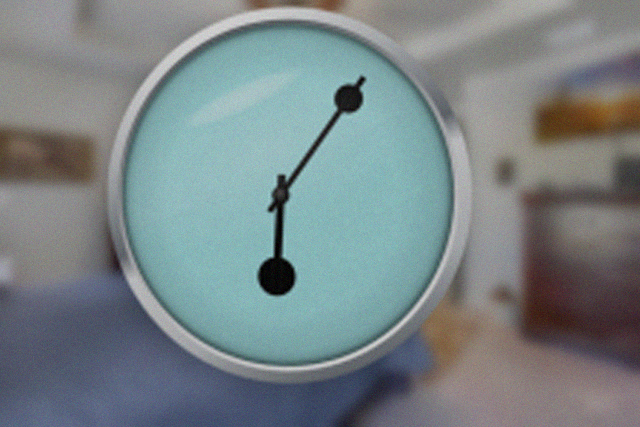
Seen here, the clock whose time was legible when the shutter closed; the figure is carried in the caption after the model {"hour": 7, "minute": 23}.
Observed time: {"hour": 6, "minute": 6}
